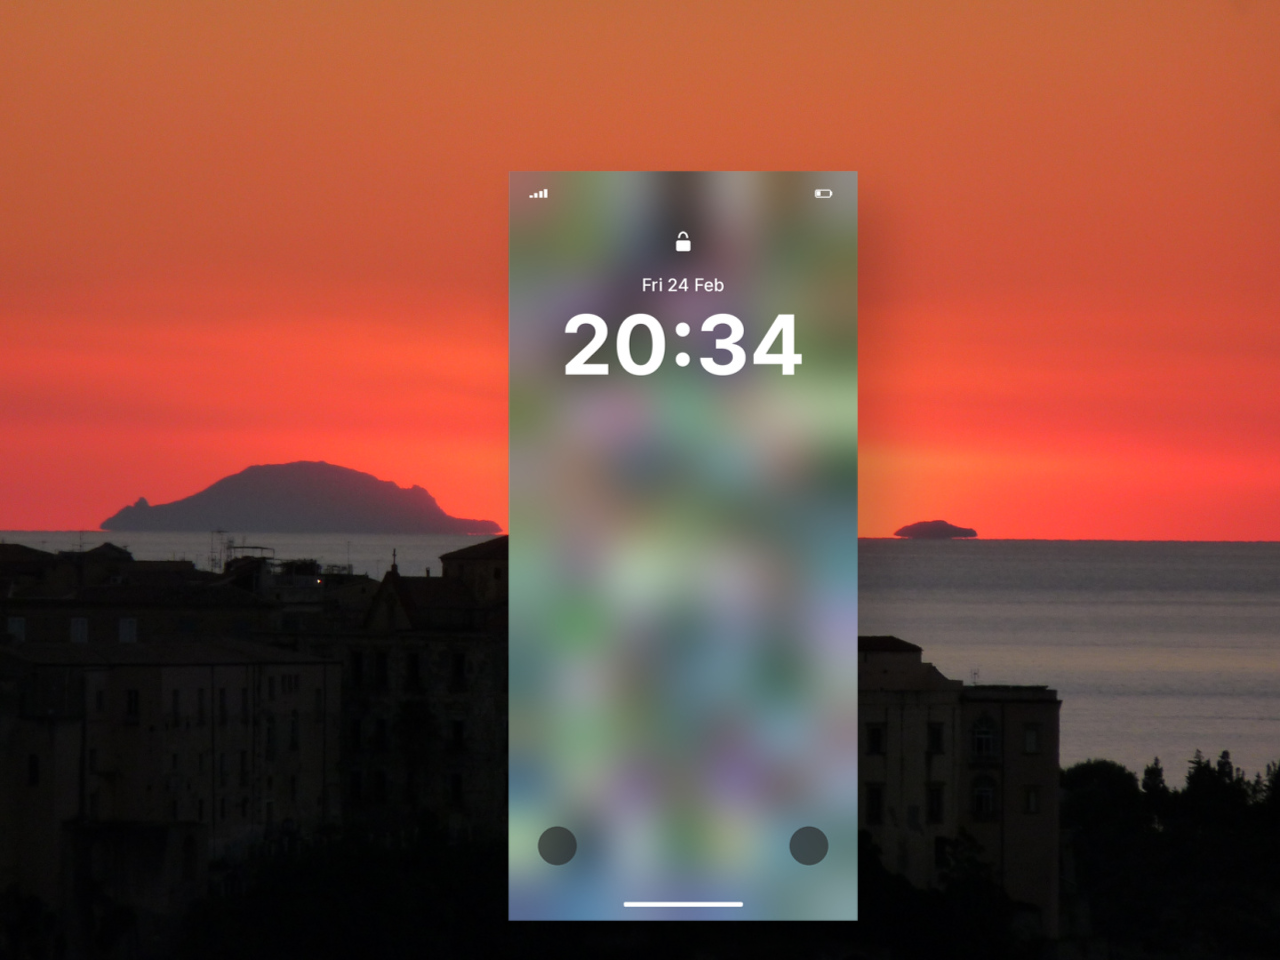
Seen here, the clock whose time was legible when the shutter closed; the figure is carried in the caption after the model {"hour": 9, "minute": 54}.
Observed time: {"hour": 20, "minute": 34}
